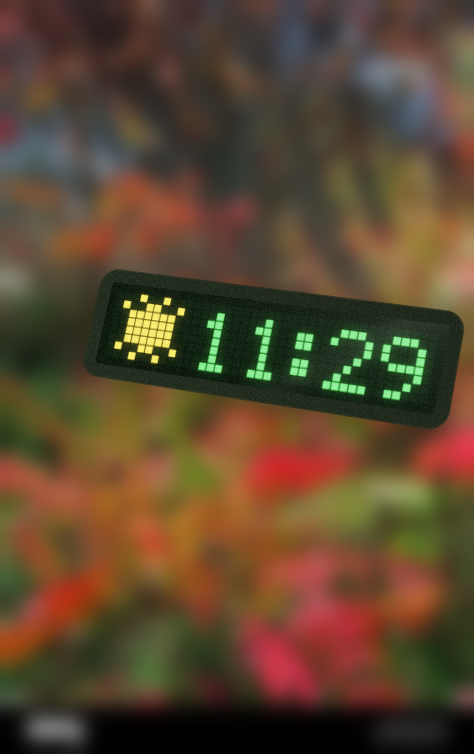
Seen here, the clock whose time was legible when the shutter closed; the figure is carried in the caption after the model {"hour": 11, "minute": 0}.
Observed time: {"hour": 11, "minute": 29}
